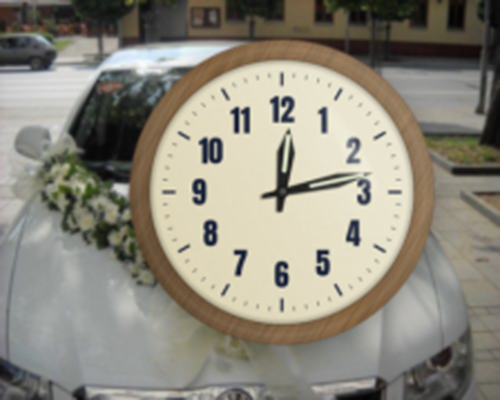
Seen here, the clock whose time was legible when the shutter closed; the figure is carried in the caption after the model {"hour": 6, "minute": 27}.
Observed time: {"hour": 12, "minute": 13}
